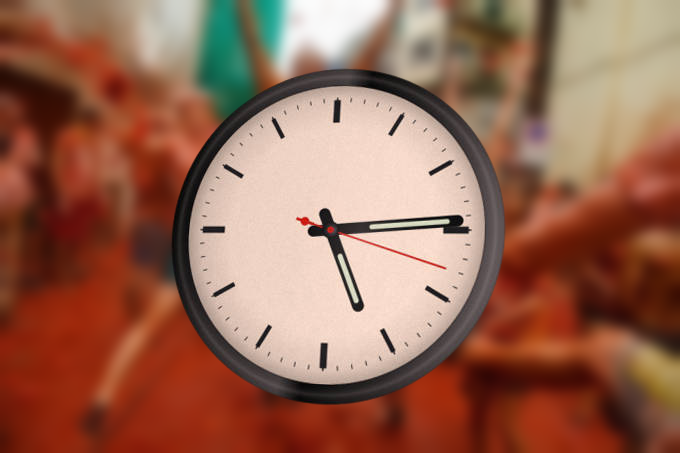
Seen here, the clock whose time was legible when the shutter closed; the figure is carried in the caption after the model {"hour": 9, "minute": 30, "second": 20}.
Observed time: {"hour": 5, "minute": 14, "second": 18}
